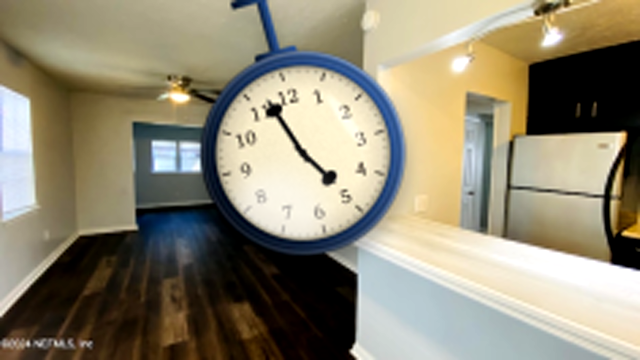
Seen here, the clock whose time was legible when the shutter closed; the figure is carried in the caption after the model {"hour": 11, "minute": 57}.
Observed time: {"hour": 4, "minute": 57}
